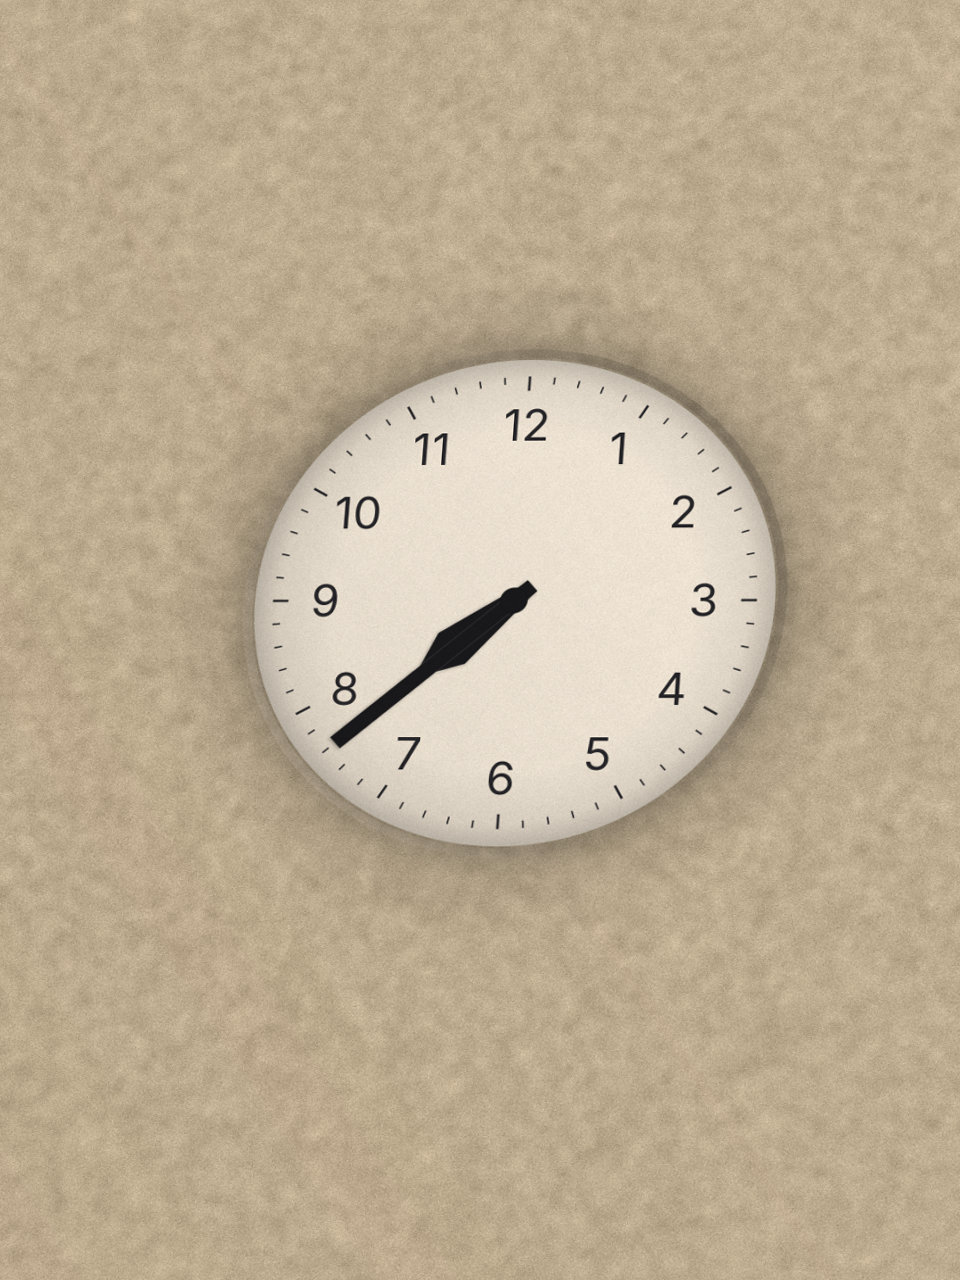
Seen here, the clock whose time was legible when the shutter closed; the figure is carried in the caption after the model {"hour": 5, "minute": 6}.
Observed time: {"hour": 7, "minute": 38}
